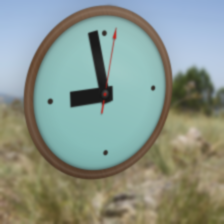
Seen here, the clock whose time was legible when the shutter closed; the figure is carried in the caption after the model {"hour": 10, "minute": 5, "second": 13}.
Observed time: {"hour": 8, "minute": 58, "second": 2}
